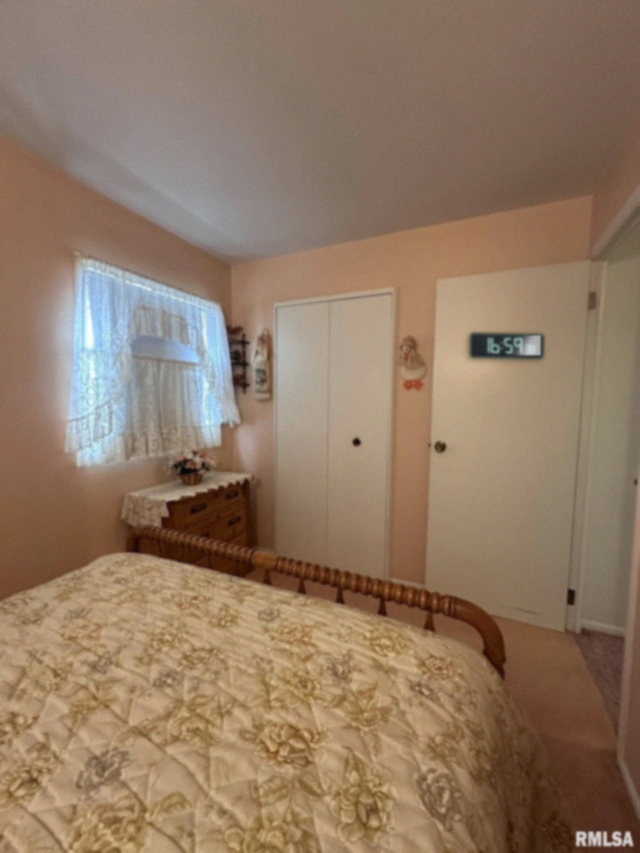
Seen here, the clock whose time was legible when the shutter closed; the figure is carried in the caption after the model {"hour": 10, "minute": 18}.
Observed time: {"hour": 16, "minute": 59}
